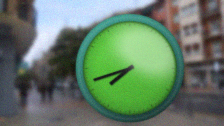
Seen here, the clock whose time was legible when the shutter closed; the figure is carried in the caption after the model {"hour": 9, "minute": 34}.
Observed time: {"hour": 7, "minute": 42}
